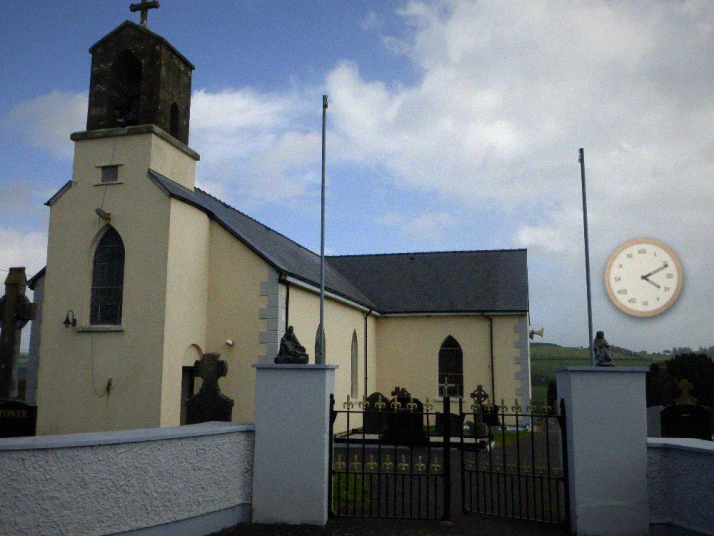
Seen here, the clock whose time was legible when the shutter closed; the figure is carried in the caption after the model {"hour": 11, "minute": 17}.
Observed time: {"hour": 4, "minute": 11}
